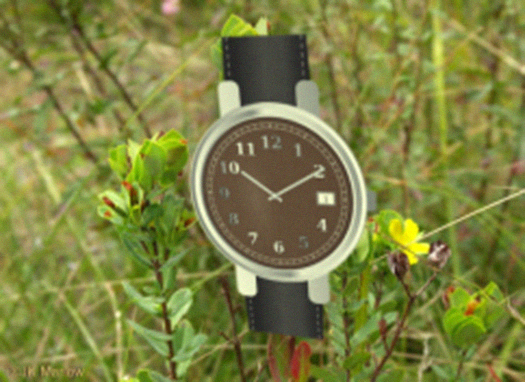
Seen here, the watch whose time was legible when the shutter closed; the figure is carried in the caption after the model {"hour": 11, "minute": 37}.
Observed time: {"hour": 10, "minute": 10}
